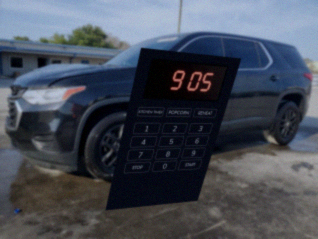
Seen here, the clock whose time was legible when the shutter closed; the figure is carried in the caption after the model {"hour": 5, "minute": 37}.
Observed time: {"hour": 9, "minute": 5}
